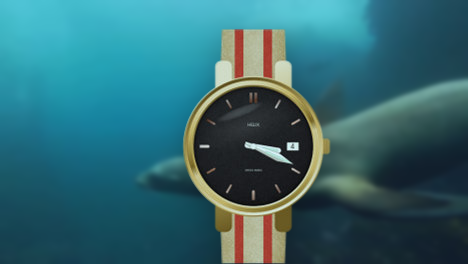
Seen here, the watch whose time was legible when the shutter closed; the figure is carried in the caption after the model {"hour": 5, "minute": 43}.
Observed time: {"hour": 3, "minute": 19}
